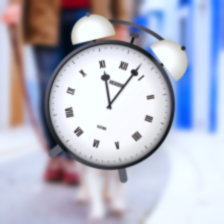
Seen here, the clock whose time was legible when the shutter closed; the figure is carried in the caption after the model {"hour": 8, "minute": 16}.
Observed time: {"hour": 11, "minute": 3}
